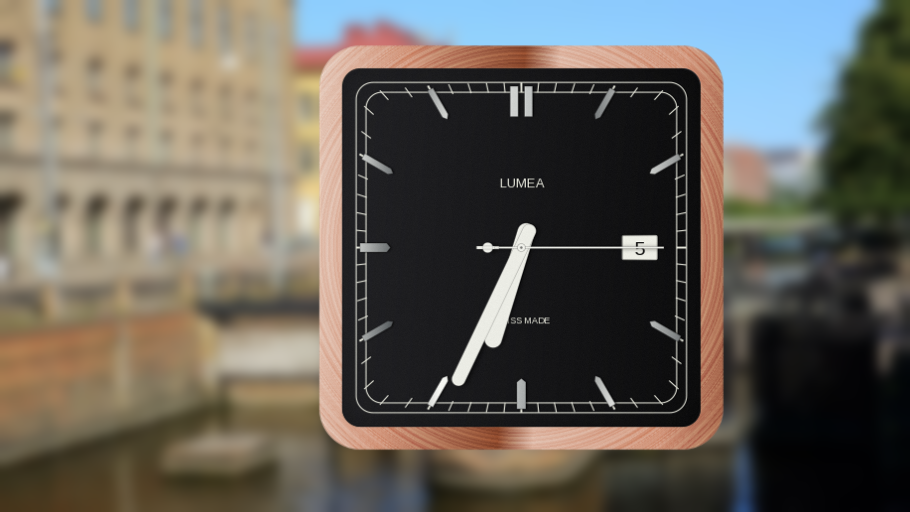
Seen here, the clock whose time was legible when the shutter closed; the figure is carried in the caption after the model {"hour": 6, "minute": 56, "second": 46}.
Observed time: {"hour": 6, "minute": 34, "second": 15}
